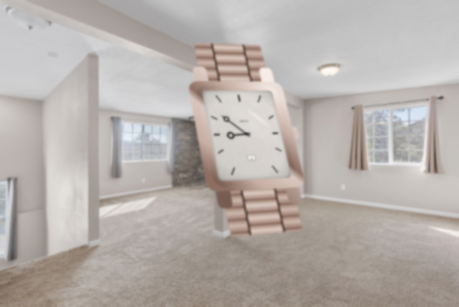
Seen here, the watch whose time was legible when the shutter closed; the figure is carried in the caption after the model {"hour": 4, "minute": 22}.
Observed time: {"hour": 8, "minute": 52}
